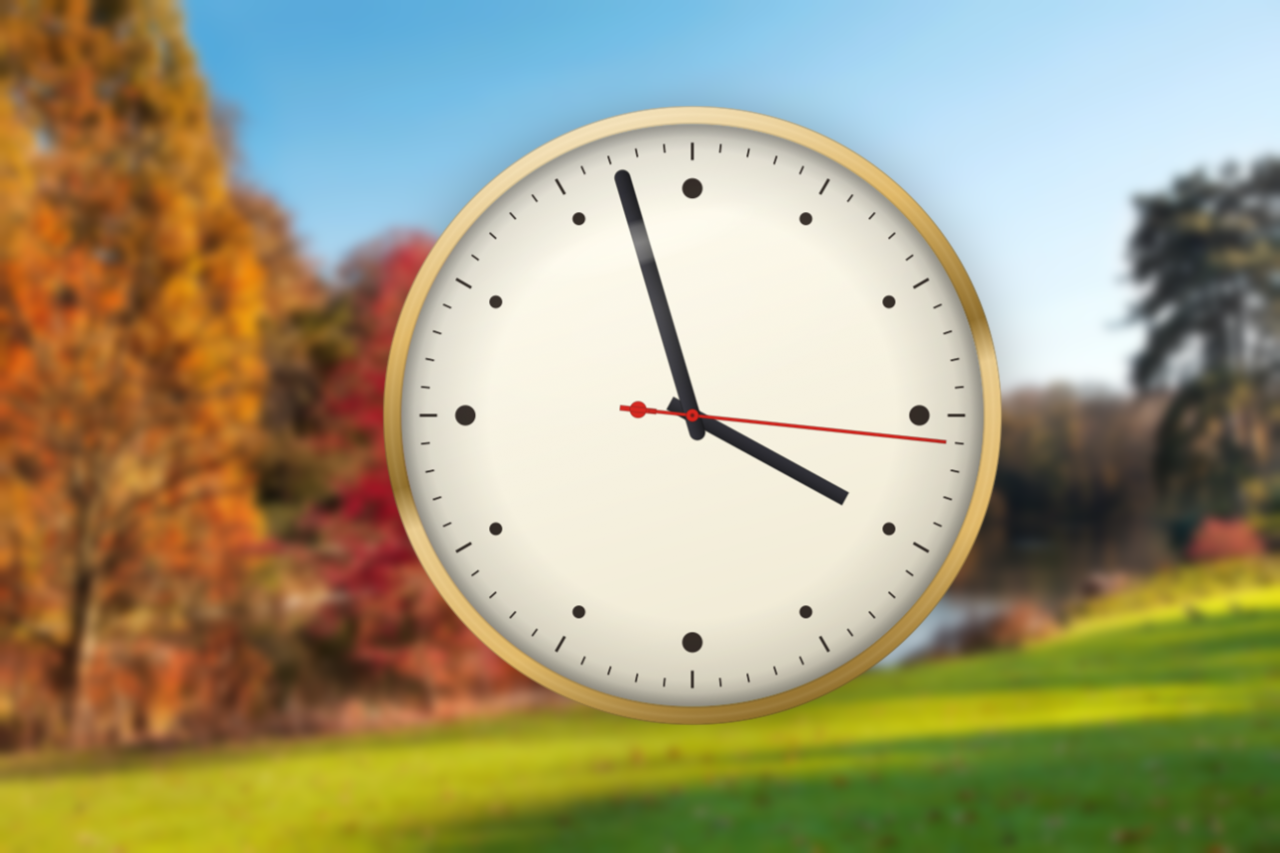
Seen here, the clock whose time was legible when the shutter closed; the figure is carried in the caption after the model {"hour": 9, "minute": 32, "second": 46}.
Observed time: {"hour": 3, "minute": 57, "second": 16}
